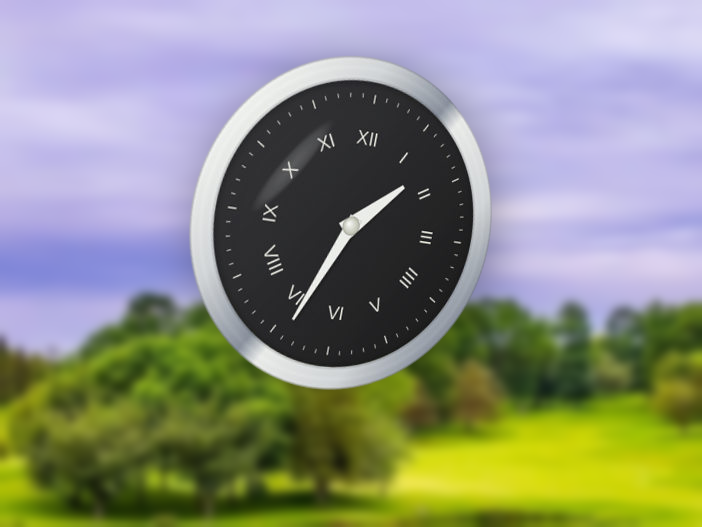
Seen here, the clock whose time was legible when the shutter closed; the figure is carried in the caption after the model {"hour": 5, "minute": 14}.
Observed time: {"hour": 1, "minute": 34}
